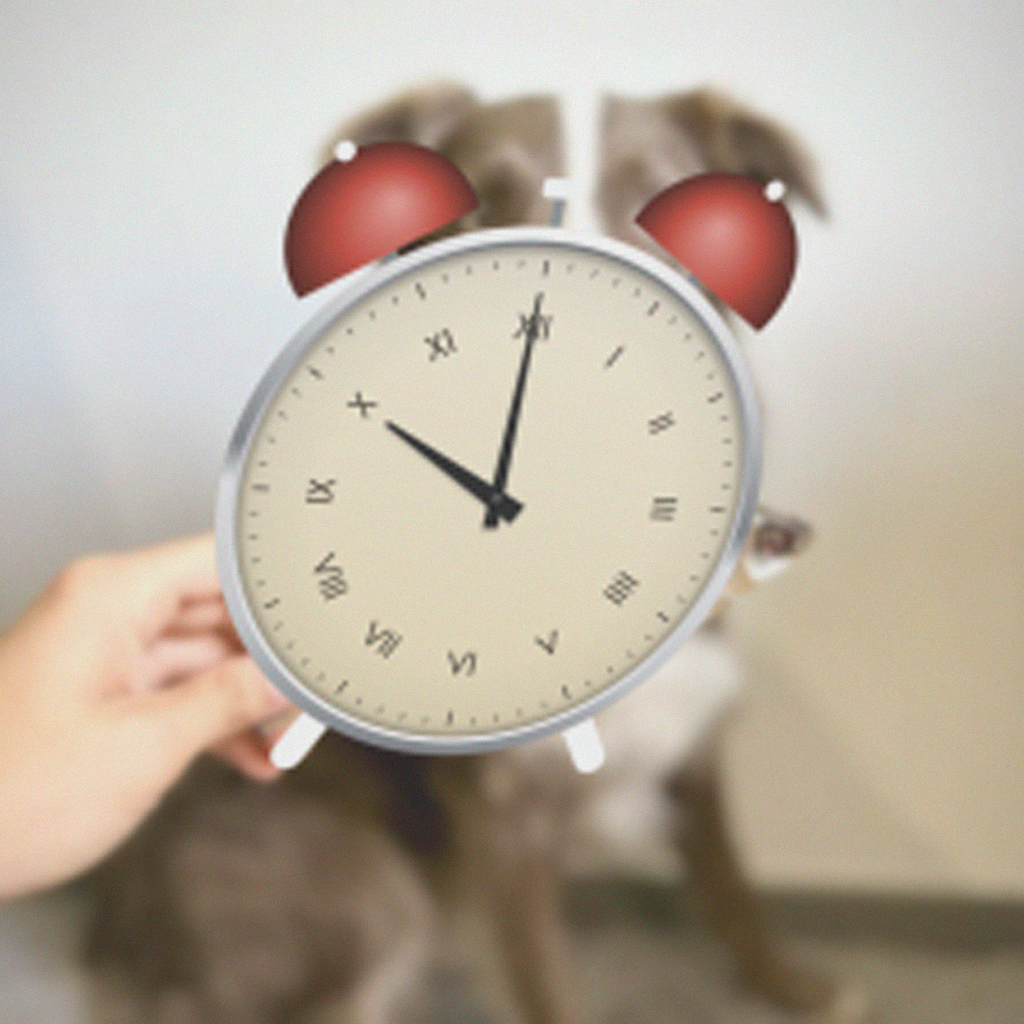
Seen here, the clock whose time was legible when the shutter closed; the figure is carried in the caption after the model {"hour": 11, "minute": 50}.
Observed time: {"hour": 10, "minute": 0}
